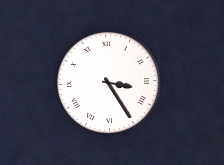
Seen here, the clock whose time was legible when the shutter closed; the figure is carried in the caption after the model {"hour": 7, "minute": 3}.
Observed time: {"hour": 3, "minute": 25}
